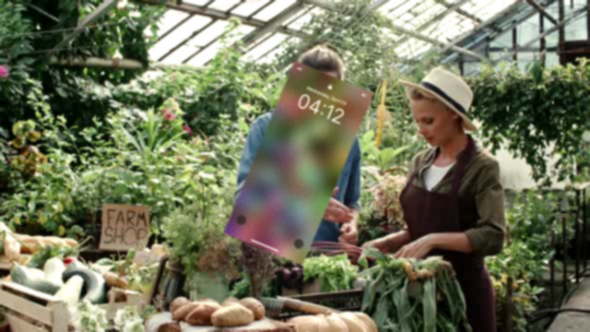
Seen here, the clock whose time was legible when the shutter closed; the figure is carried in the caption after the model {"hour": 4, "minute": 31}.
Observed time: {"hour": 4, "minute": 12}
